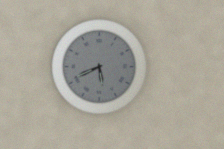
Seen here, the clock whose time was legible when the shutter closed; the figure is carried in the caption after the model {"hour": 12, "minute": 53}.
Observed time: {"hour": 5, "minute": 41}
